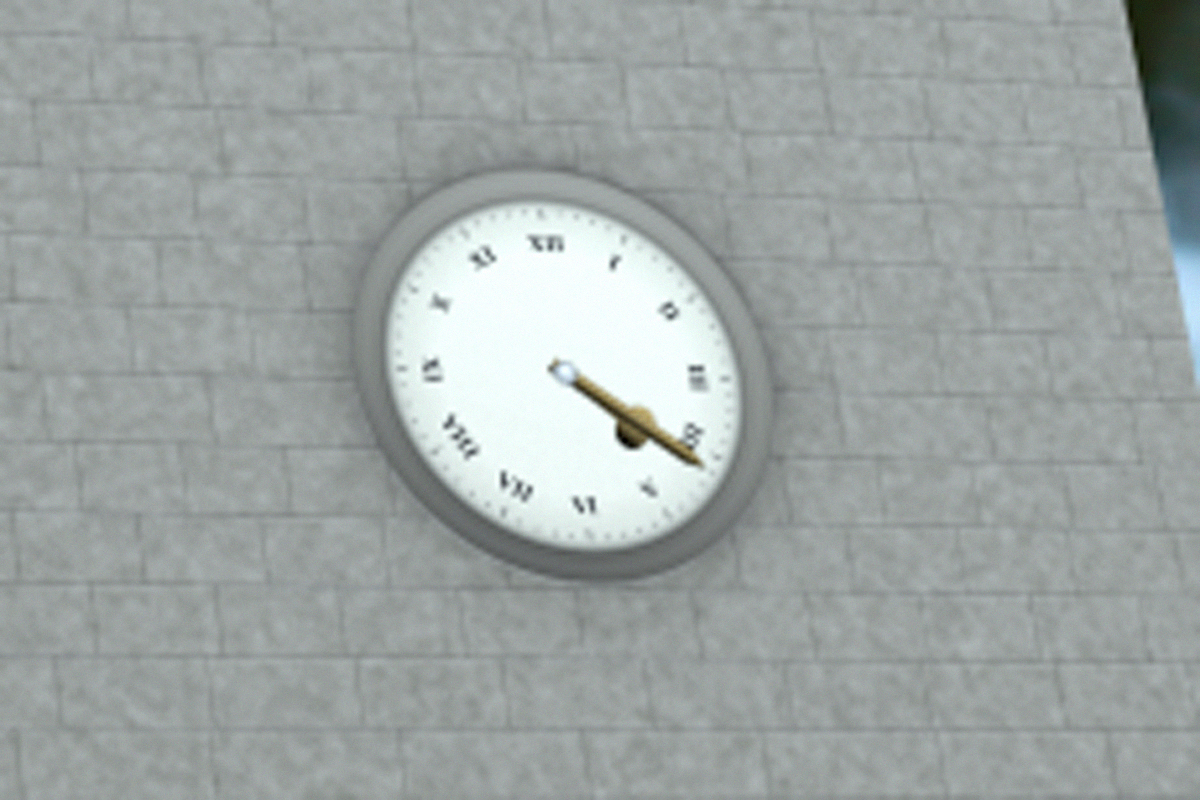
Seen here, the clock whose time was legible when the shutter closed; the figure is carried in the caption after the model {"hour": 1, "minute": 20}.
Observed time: {"hour": 4, "minute": 21}
